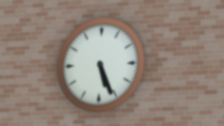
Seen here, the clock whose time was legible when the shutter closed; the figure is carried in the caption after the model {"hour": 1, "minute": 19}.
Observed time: {"hour": 5, "minute": 26}
